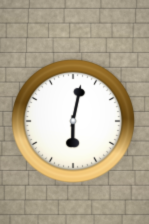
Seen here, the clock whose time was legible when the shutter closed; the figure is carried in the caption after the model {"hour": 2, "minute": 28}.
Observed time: {"hour": 6, "minute": 2}
